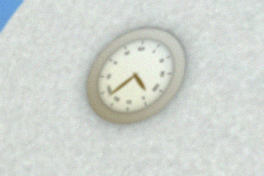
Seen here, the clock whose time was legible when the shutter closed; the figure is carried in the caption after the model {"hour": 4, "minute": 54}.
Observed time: {"hour": 4, "minute": 38}
